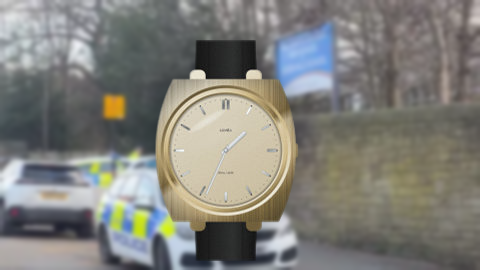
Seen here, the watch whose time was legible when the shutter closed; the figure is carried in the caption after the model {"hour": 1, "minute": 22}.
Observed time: {"hour": 1, "minute": 34}
